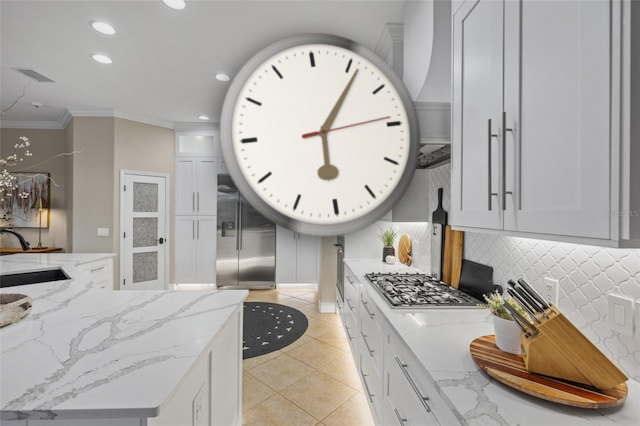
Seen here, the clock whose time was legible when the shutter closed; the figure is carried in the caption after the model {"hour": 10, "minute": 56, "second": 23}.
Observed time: {"hour": 6, "minute": 6, "second": 14}
